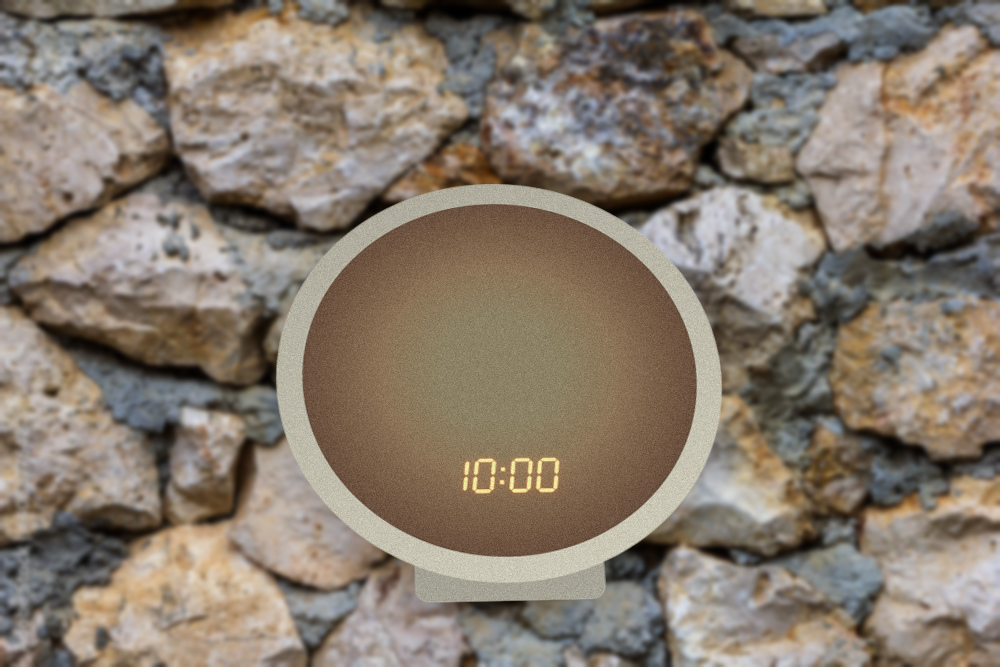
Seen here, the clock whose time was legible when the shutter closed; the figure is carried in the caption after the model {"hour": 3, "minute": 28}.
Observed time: {"hour": 10, "minute": 0}
